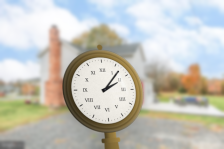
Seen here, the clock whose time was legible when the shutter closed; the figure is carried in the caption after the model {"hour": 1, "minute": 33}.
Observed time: {"hour": 2, "minute": 7}
